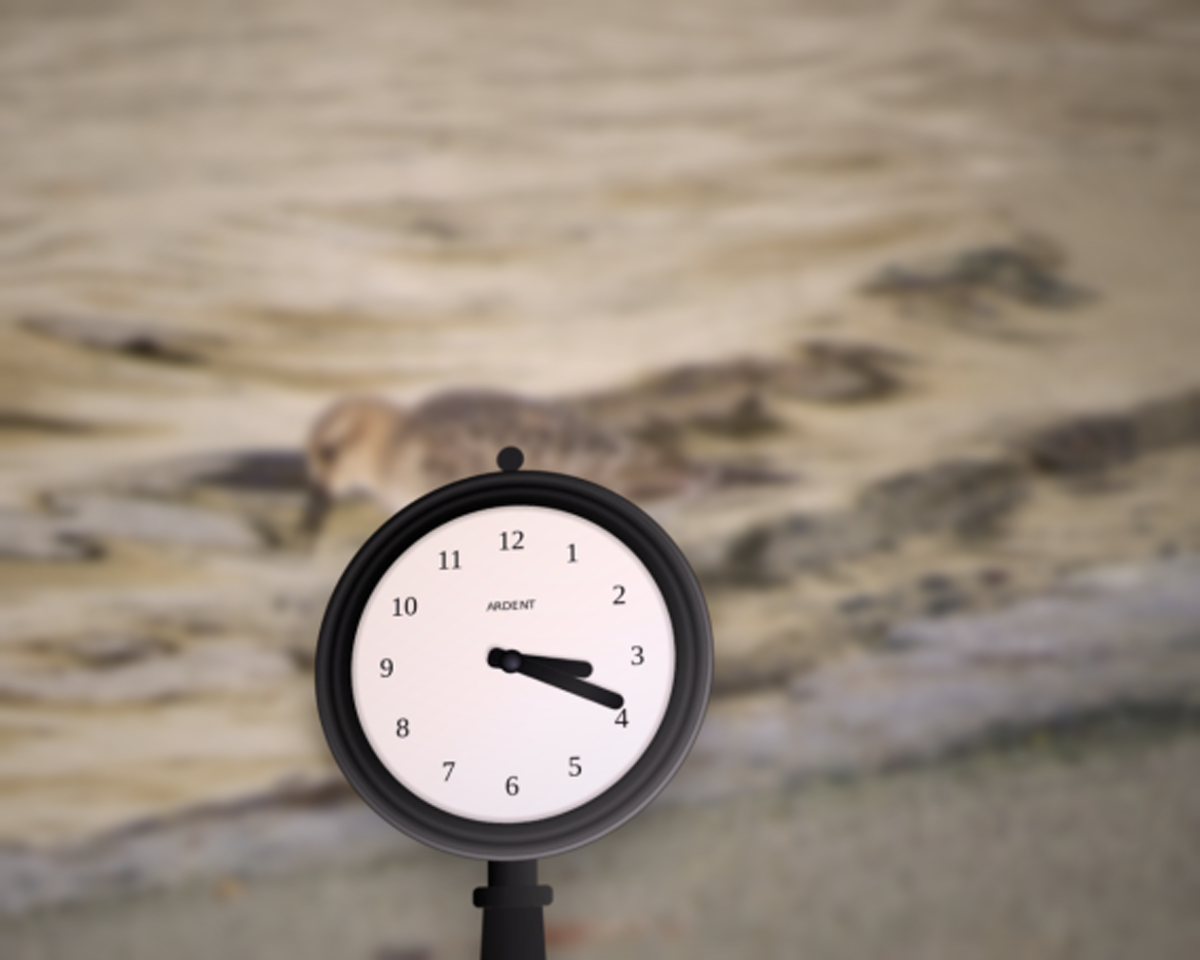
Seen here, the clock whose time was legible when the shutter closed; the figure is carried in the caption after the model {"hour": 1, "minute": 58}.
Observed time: {"hour": 3, "minute": 19}
